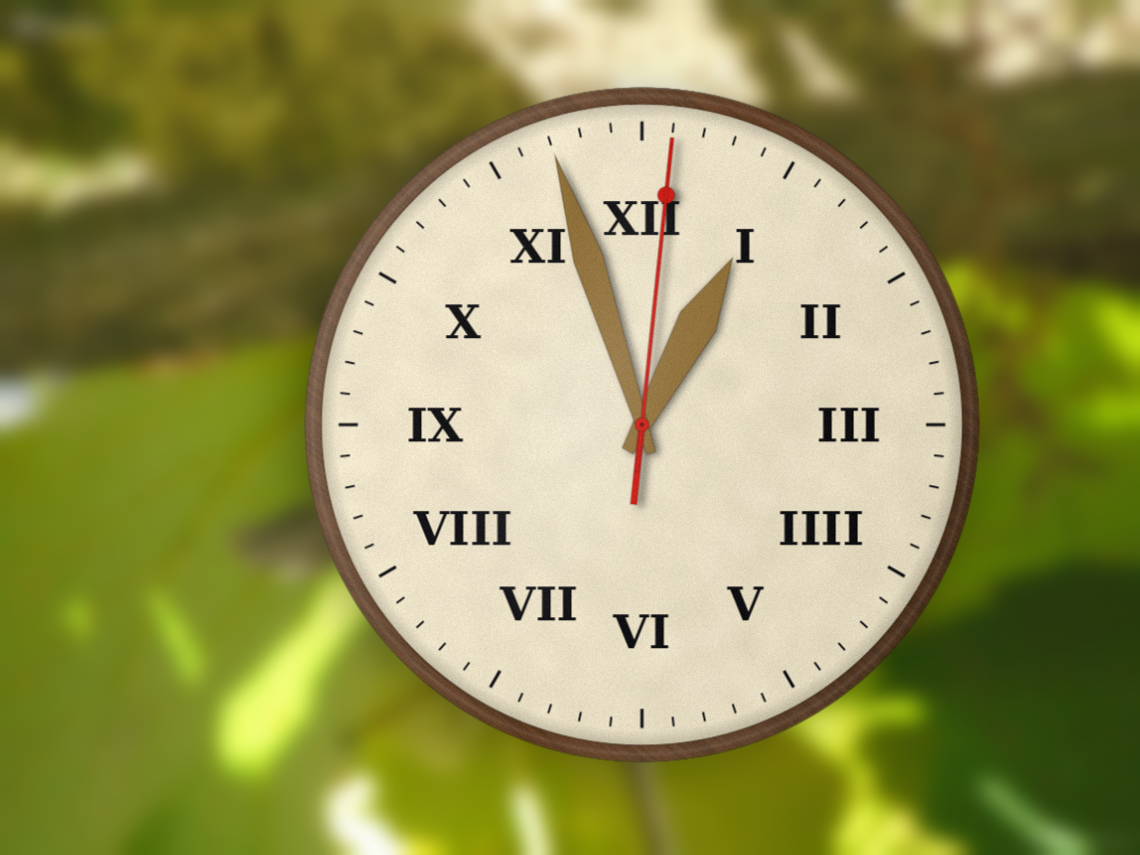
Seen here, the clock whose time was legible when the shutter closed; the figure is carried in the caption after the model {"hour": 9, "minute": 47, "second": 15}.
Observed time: {"hour": 12, "minute": 57, "second": 1}
